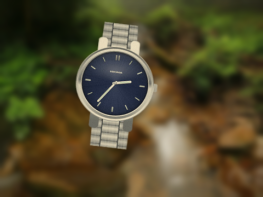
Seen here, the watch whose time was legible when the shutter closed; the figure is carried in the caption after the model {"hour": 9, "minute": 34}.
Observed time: {"hour": 2, "minute": 36}
